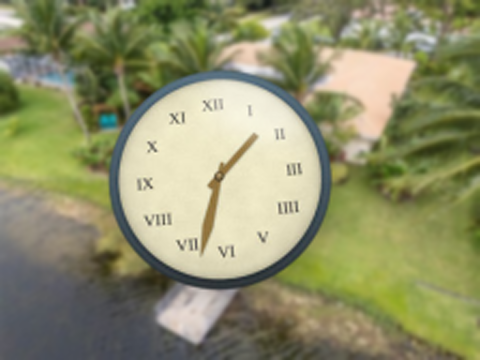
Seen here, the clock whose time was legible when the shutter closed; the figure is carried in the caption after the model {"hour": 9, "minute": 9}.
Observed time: {"hour": 1, "minute": 33}
